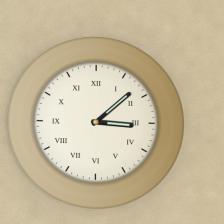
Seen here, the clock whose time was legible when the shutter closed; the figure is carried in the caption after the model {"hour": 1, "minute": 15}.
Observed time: {"hour": 3, "minute": 8}
